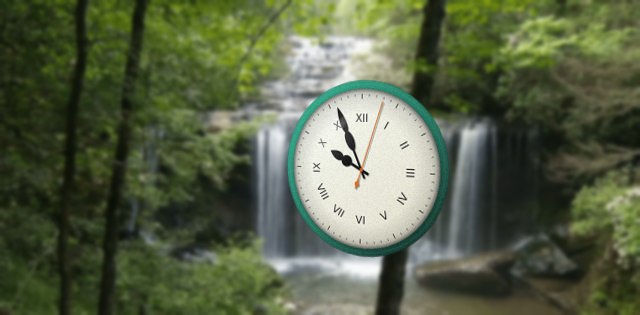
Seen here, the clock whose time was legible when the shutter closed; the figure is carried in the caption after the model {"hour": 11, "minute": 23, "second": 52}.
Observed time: {"hour": 9, "minute": 56, "second": 3}
